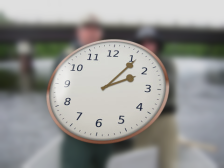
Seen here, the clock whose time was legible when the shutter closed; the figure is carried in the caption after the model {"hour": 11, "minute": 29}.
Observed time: {"hour": 2, "minute": 6}
